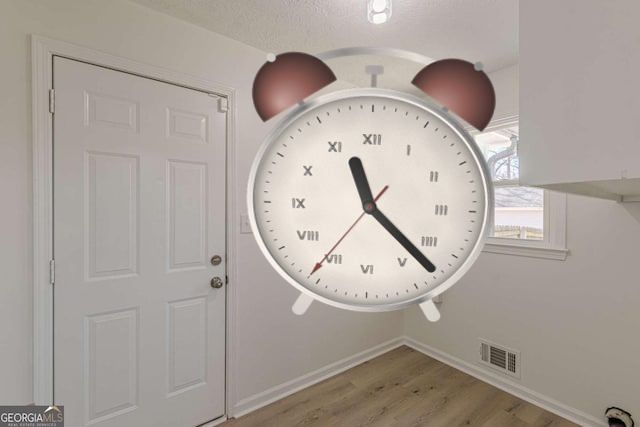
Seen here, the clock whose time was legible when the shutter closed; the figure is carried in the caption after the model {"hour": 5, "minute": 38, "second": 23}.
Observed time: {"hour": 11, "minute": 22, "second": 36}
